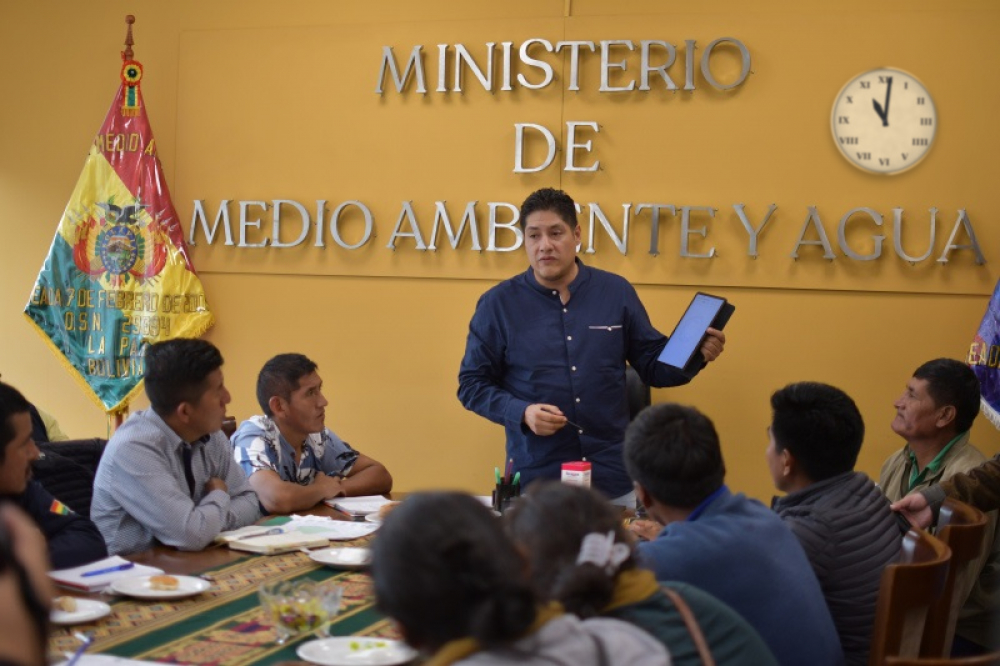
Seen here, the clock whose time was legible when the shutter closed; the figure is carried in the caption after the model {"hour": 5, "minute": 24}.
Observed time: {"hour": 11, "minute": 1}
